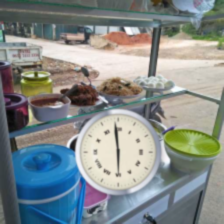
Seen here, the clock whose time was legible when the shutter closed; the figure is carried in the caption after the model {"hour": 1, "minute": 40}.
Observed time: {"hour": 5, "minute": 59}
